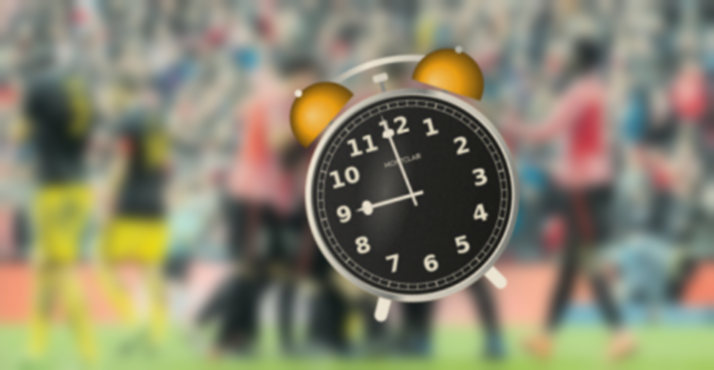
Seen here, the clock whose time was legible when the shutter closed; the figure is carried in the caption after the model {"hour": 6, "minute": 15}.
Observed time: {"hour": 8, "minute": 59}
